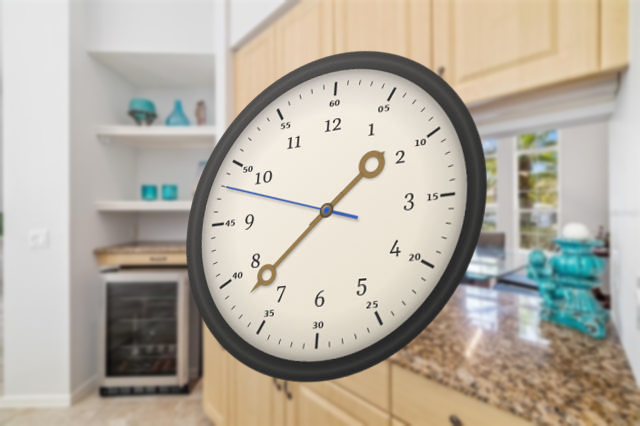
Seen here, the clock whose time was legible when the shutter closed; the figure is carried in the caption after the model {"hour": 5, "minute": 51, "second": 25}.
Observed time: {"hour": 1, "minute": 37, "second": 48}
